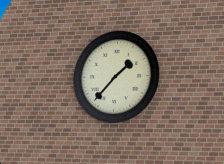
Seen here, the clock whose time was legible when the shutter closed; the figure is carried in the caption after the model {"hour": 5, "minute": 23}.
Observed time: {"hour": 1, "minute": 37}
